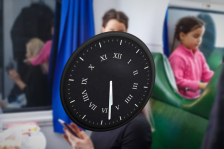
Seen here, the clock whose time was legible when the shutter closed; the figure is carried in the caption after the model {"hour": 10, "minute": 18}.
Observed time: {"hour": 5, "minute": 28}
